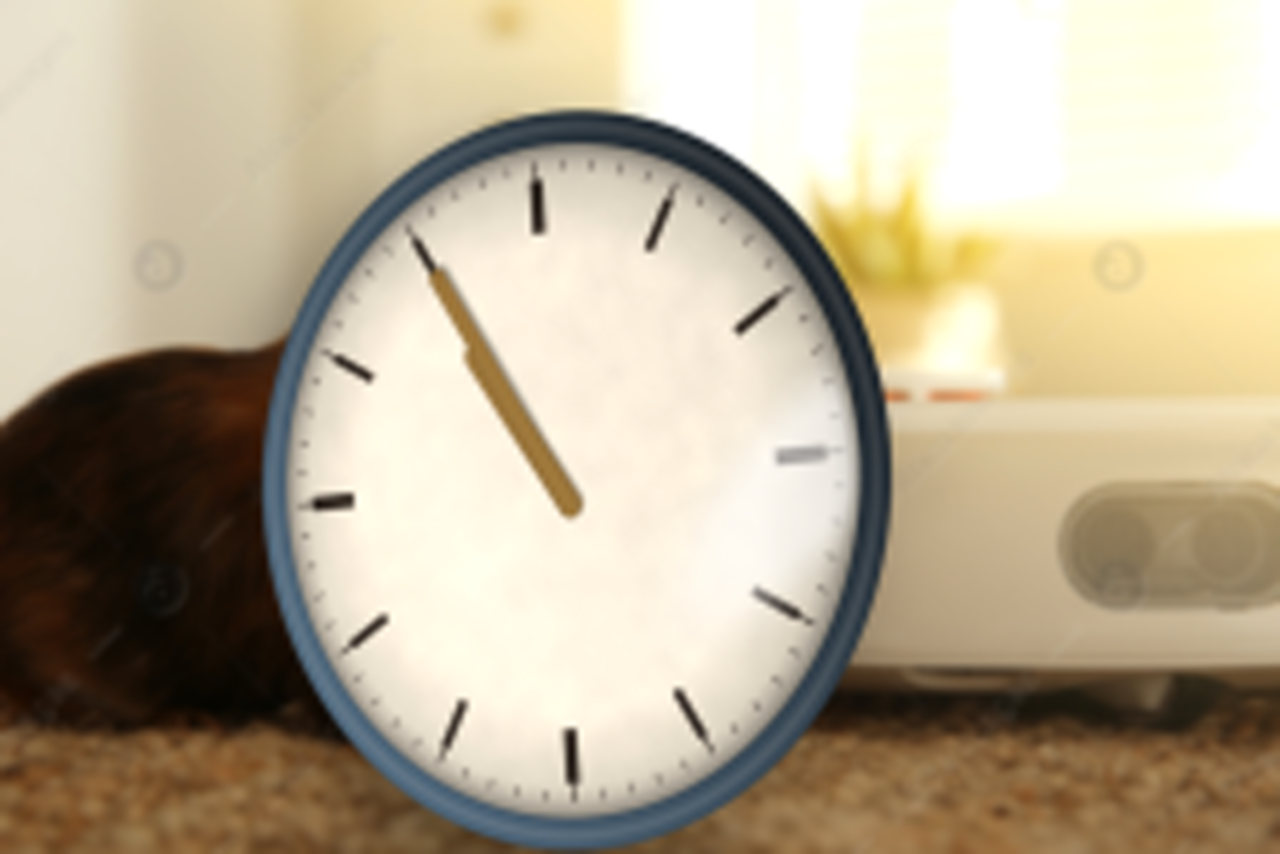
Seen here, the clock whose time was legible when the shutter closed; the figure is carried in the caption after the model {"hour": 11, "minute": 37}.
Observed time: {"hour": 10, "minute": 55}
